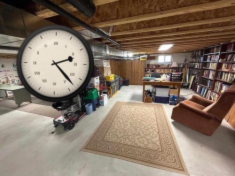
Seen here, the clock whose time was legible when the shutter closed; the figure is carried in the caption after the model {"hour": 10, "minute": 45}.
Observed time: {"hour": 2, "minute": 23}
